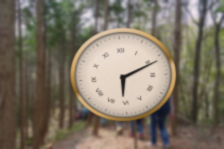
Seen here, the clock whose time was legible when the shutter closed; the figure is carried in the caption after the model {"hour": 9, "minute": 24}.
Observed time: {"hour": 6, "minute": 11}
